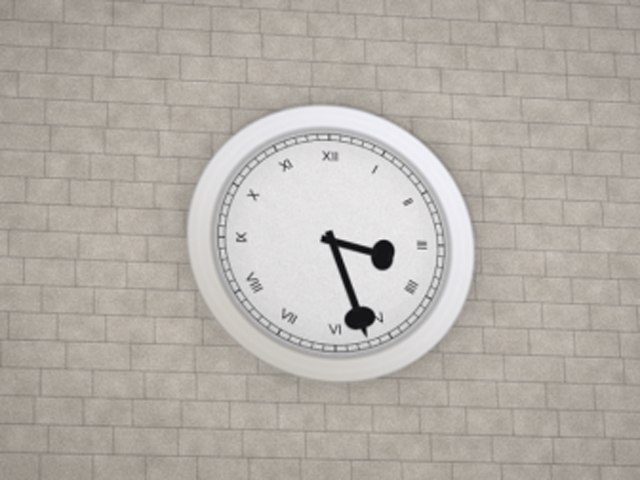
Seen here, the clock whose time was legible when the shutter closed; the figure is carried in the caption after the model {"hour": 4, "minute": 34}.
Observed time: {"hour": 3, "minute": 27}
